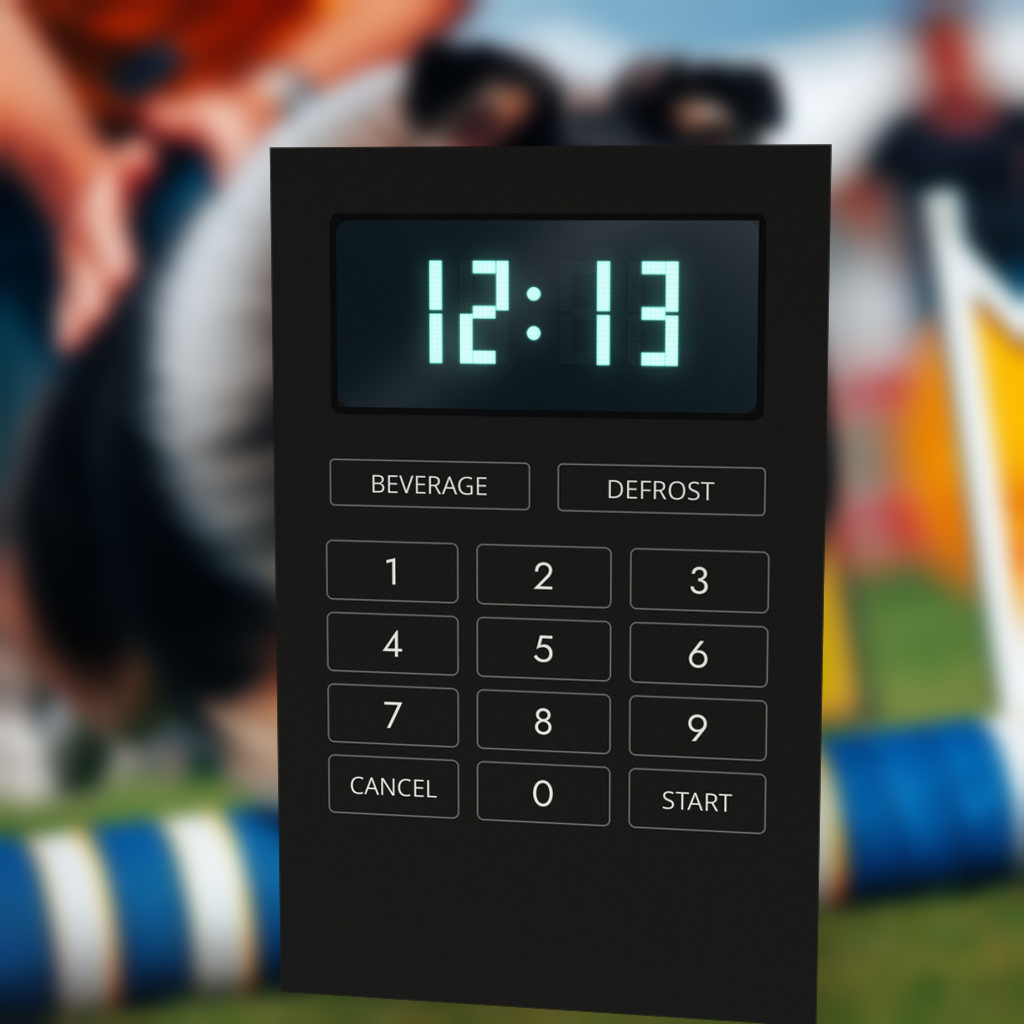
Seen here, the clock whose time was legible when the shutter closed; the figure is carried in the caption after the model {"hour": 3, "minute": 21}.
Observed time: {"hour": 12, "minute": 13}
